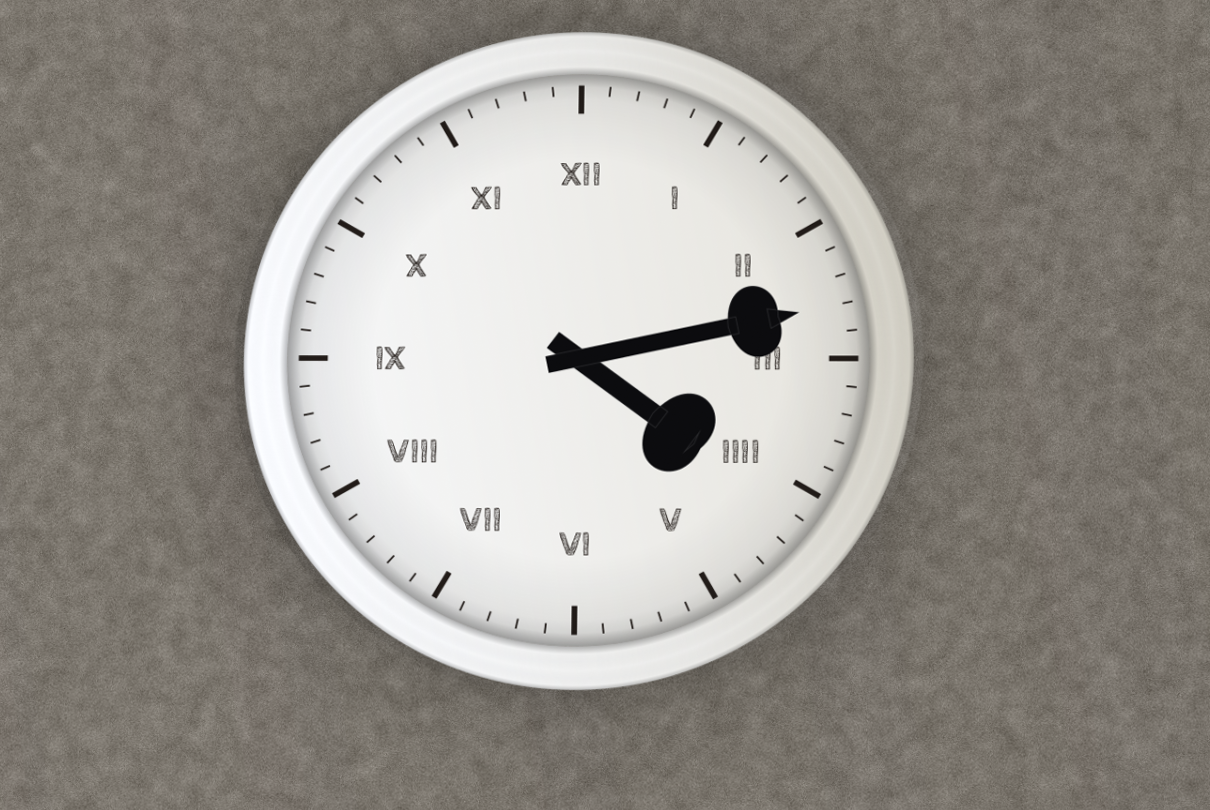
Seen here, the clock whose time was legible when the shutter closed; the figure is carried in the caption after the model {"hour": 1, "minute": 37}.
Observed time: {"hour": 4, "minute": 13}
